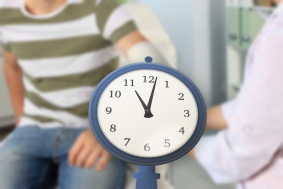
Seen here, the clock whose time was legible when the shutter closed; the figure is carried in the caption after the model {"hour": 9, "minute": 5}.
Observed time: {"hour": 11, "minute": 2}
